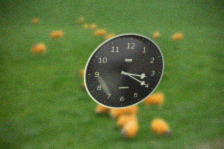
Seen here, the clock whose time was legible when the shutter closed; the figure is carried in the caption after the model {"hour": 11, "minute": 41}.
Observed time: {"hour": 3, "minute": 20}
